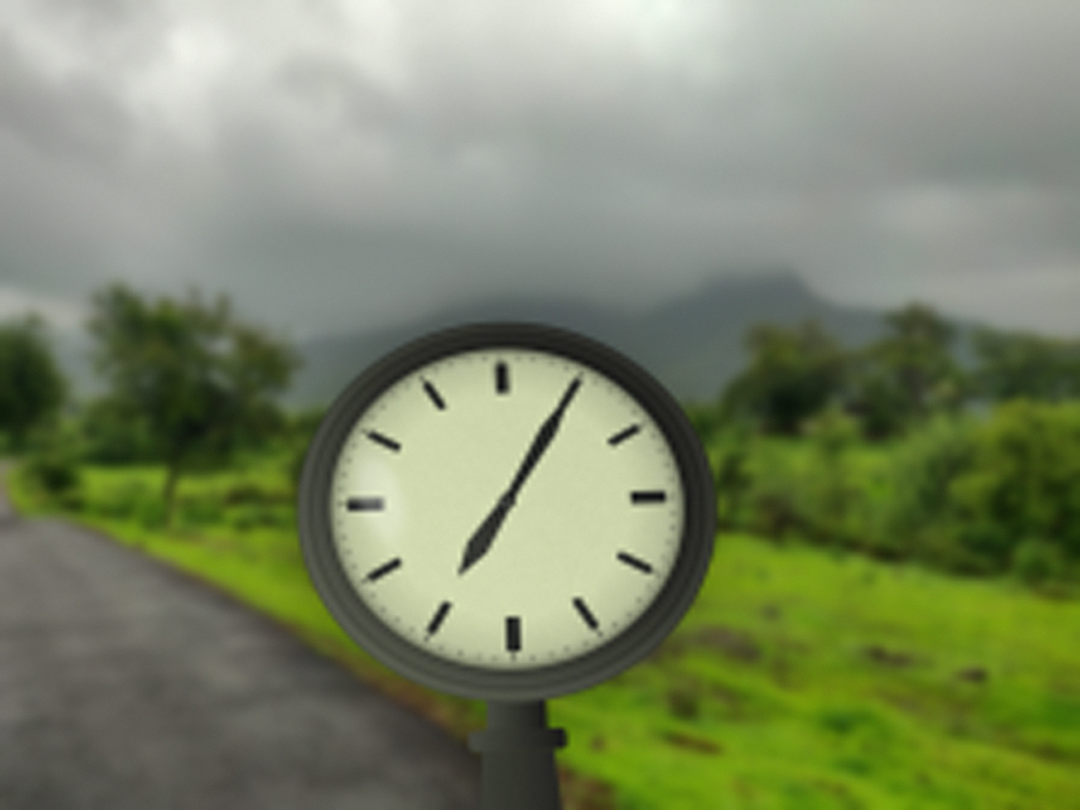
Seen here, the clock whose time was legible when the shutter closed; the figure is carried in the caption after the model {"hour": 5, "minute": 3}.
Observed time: {"hour": 7, "minute": 5}
